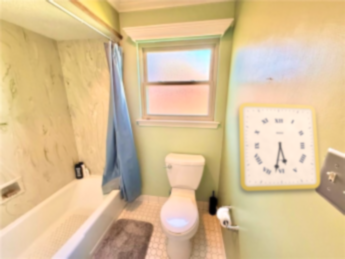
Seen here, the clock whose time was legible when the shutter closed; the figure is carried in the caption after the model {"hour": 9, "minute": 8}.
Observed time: {"hour": 5, "minute": 32}
